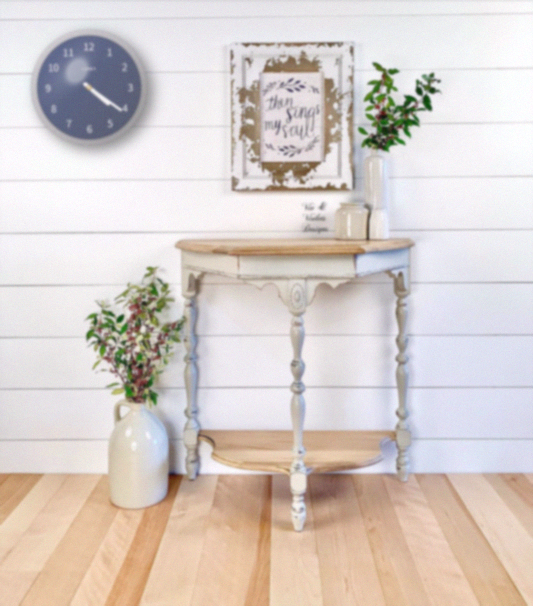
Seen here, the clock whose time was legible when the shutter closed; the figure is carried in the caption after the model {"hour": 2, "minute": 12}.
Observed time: {"hour": 4, "minute": 21}
